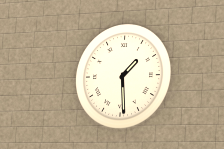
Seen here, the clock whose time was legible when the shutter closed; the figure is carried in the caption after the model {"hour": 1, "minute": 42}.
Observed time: {"hour": 1, "minute": 29}
